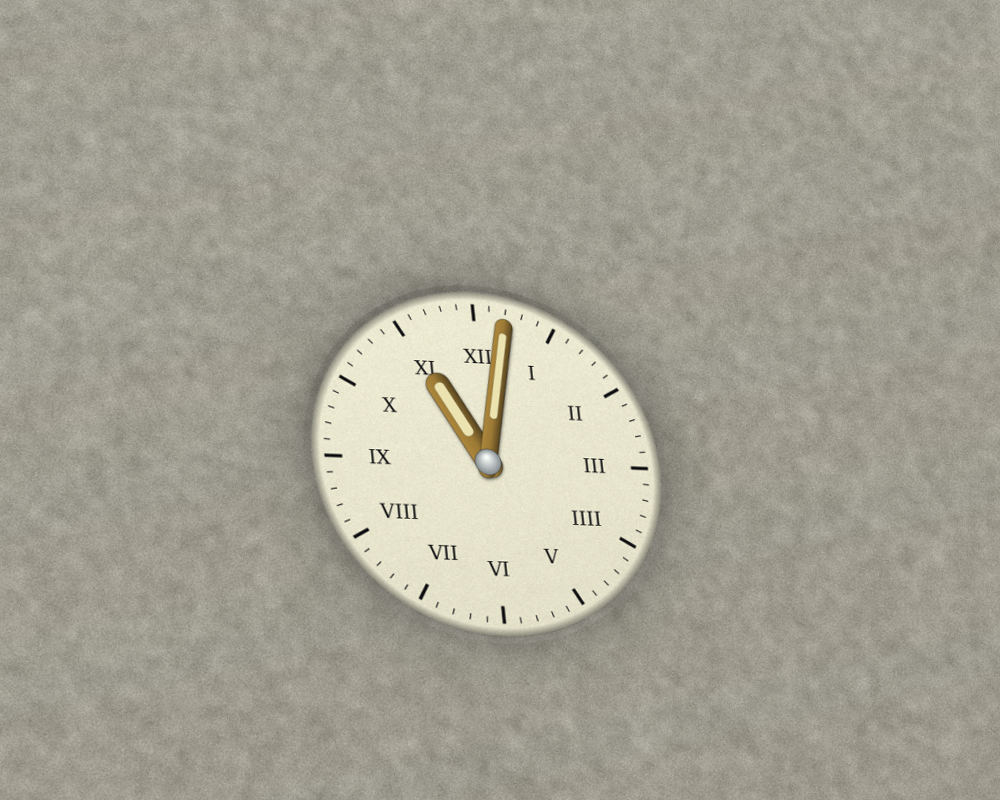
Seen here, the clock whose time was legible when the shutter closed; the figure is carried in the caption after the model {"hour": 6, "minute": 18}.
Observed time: {"hour": 11, "minute": 2}
